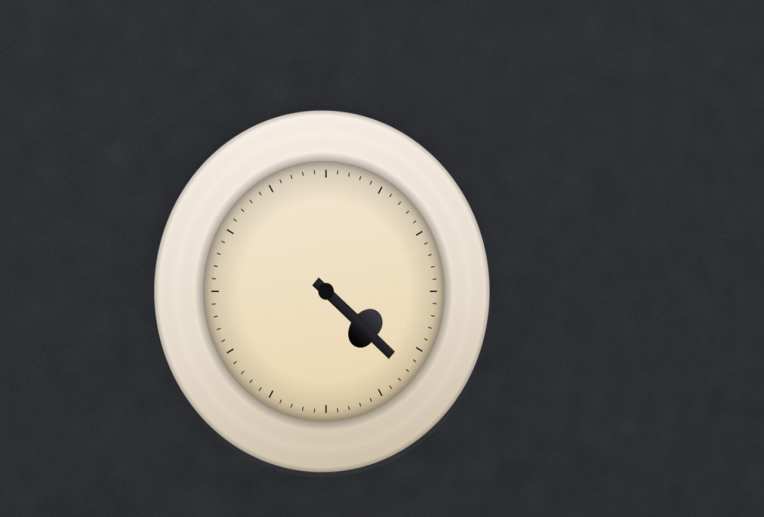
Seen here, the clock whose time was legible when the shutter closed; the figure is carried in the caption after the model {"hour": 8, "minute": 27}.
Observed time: {"hour": 4, "minute": 22}
